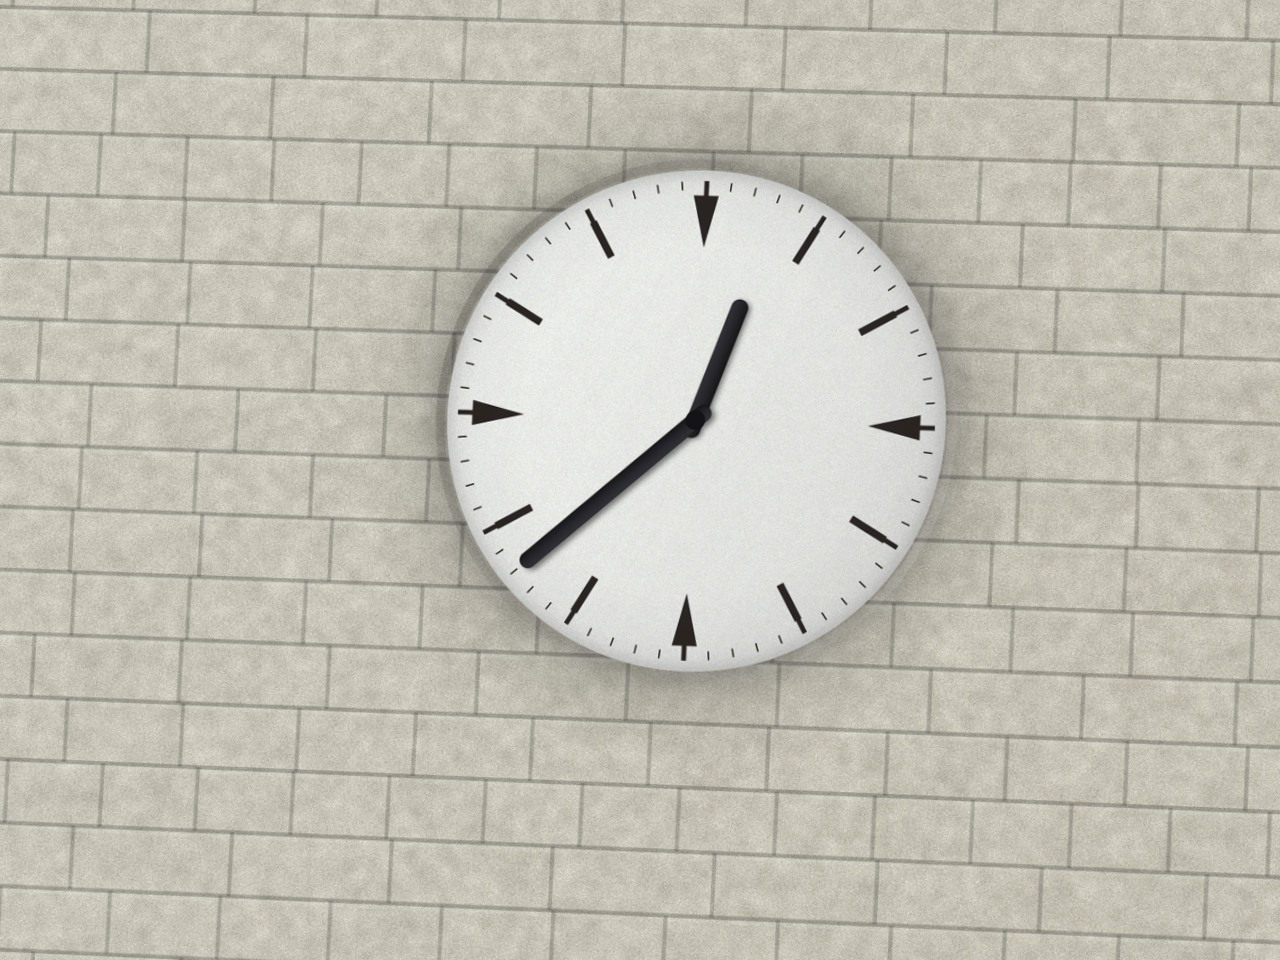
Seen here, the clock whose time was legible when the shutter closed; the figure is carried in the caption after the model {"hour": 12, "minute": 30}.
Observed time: {"hour": 12, "minute": 38}
